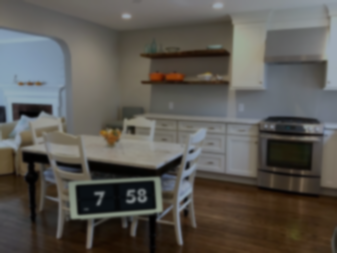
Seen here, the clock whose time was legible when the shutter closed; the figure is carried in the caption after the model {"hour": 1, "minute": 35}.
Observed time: {"hour": 7, "minute": 58}
